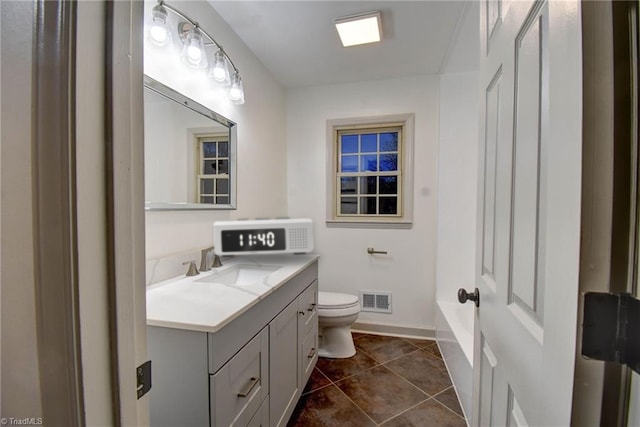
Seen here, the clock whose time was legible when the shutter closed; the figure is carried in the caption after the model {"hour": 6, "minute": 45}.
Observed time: {"hour": 11, "minute": 40}
